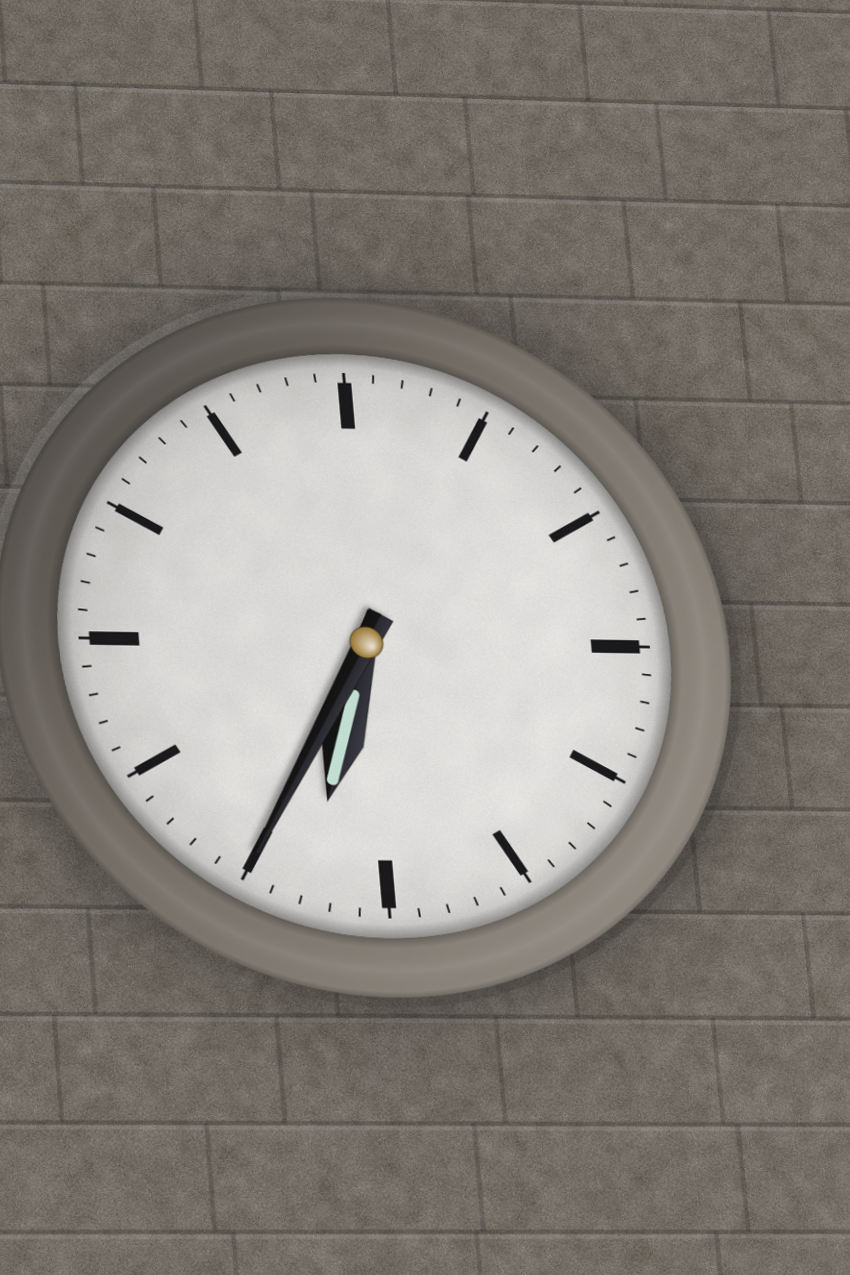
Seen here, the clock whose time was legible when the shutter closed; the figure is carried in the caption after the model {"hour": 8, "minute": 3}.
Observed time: {"hour": 6, "minute": 35}
